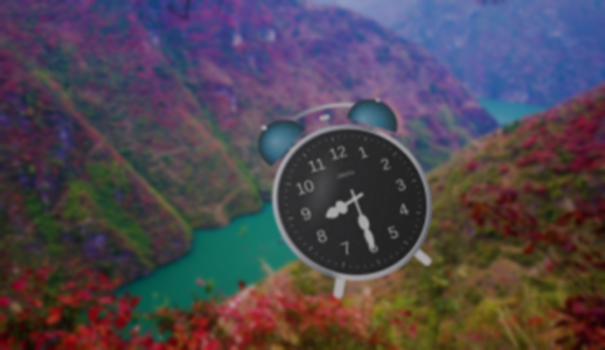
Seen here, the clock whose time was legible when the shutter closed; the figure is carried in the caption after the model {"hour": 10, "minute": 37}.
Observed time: {"hour": 8, "minute": 30}
